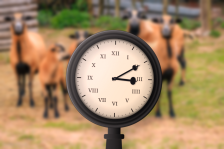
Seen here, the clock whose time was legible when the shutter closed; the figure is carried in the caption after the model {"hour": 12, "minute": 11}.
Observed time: {"hour": 3, "minute": 10}
